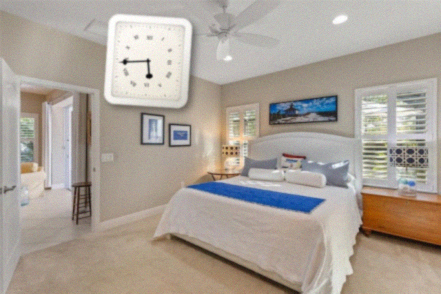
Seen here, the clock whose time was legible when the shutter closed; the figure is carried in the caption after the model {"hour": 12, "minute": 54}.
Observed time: {"hour": 5, "minute": 44}
